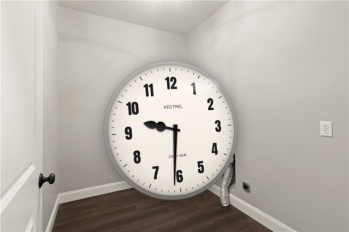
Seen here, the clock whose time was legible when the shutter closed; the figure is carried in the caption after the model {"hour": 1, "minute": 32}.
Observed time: {"hour": 9, "minute": 31}
